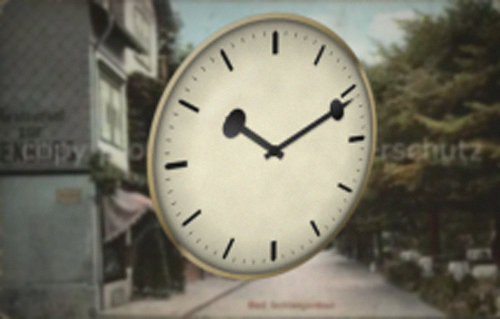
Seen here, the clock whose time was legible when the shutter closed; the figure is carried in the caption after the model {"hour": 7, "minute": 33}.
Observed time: {"hour": 10, "minute": 11}
